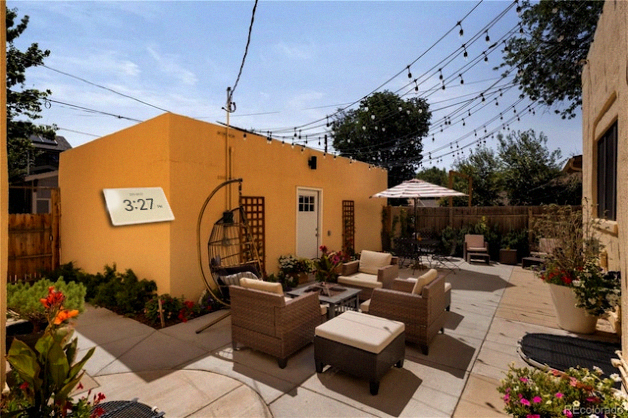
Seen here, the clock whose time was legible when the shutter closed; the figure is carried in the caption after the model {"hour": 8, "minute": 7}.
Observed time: {"hour": 3, "minute": 27}
